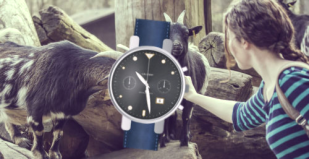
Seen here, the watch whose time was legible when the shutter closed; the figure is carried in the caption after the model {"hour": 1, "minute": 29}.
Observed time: {"hour": 10, "minute": 28}
